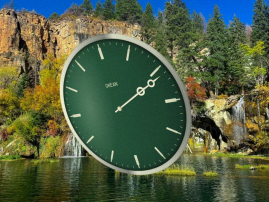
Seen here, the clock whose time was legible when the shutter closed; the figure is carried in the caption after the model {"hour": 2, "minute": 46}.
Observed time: {"hour": 2, "minute": 11}
